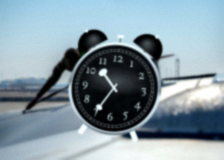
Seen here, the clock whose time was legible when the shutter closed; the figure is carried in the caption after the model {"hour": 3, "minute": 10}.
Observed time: {"hour": 10, "minute": 35}
